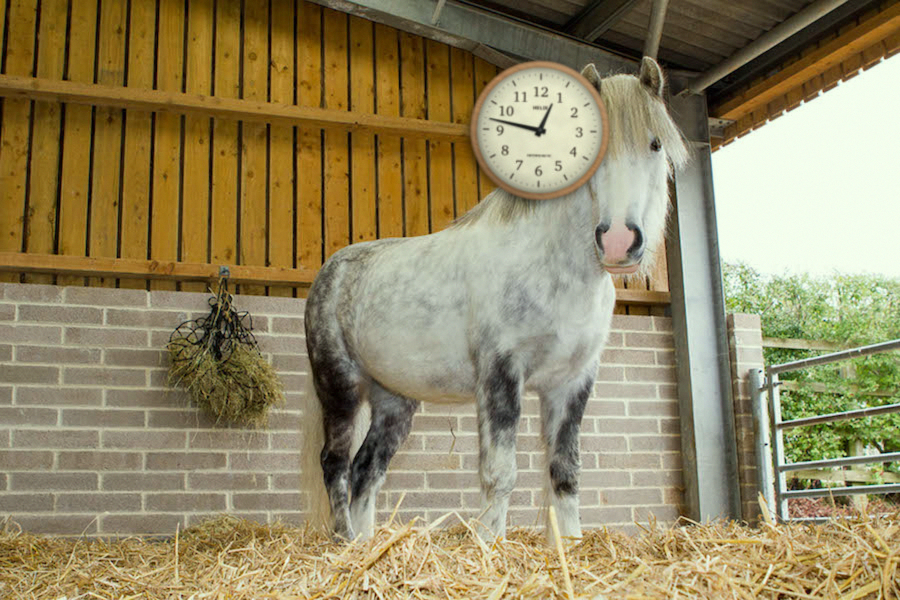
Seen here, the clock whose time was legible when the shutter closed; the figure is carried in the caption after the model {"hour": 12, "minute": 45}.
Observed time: {"hour": 12, "minute": 47}
